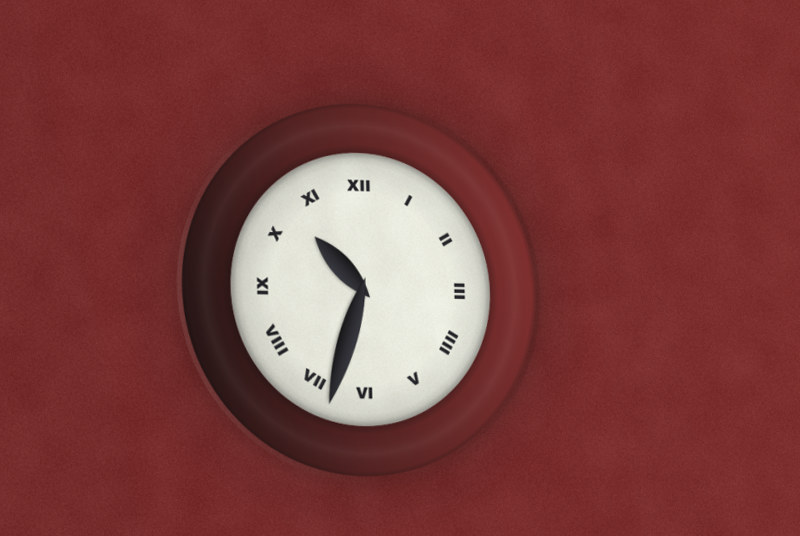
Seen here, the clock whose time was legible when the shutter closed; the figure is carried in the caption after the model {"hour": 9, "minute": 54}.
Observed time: {"hour": 10, "minute": 33}
